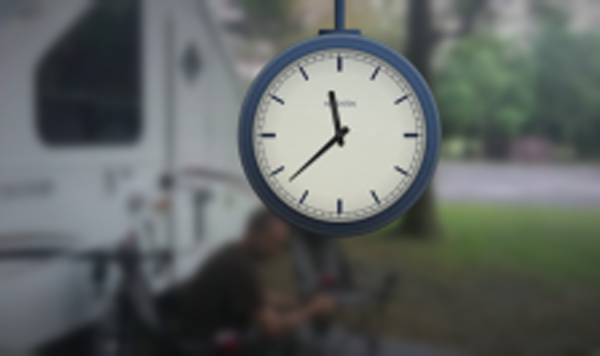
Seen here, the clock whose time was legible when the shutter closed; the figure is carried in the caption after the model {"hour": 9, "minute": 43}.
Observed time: {"hour": 11, "minute": 38}
